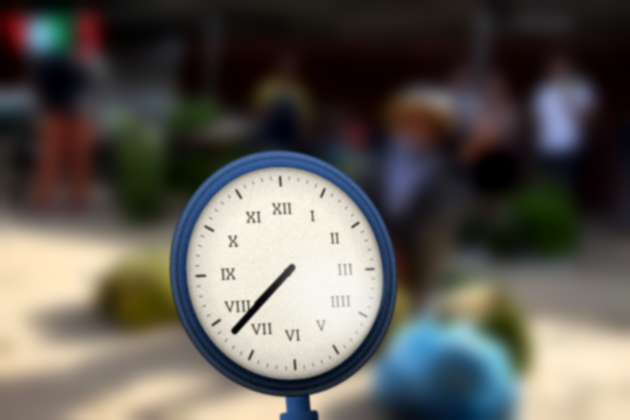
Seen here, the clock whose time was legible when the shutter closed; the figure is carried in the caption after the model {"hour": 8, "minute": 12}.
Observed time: {"hour": 7, "minute": 38}
